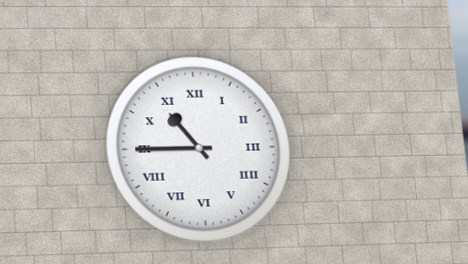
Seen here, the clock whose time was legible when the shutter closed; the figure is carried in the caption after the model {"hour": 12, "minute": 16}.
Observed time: {"hour": 10, "minute": 45}
